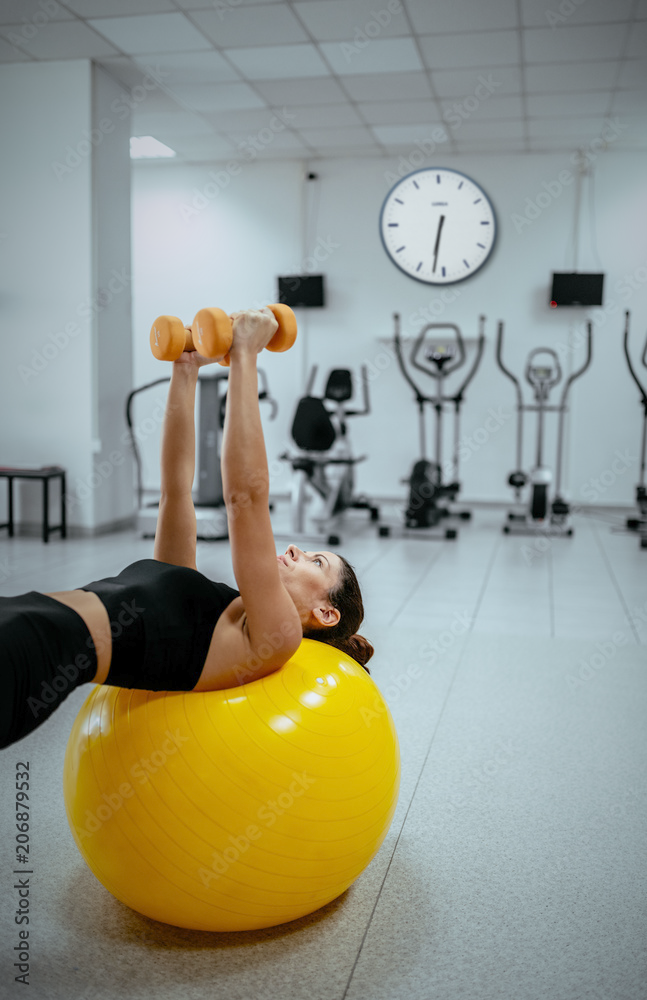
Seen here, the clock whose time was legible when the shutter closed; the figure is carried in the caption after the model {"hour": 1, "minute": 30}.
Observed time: {"hour": 6, "minute": 32}
